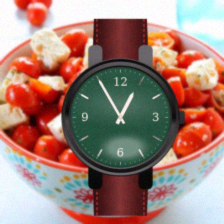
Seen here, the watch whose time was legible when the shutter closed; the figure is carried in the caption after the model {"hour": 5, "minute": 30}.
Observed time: {"hour": 12, "minute": 55}
